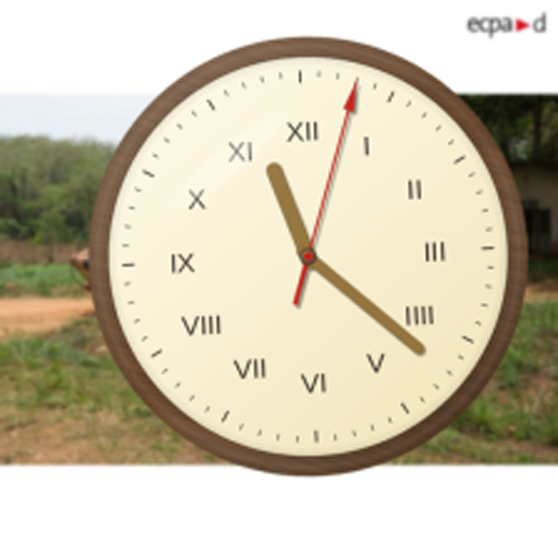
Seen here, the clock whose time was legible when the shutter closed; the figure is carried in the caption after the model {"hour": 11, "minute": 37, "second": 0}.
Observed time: {"hour": 11, "minute": 22, "second": 3}
